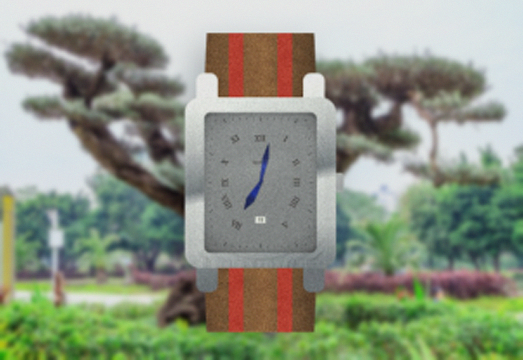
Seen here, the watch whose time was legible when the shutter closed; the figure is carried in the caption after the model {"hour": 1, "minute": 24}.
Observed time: {"hour": 7, "minute": 2}
